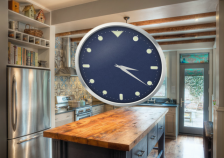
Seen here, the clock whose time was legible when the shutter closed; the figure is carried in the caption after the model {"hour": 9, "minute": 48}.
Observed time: {"hour": 3, "minute": 21}
